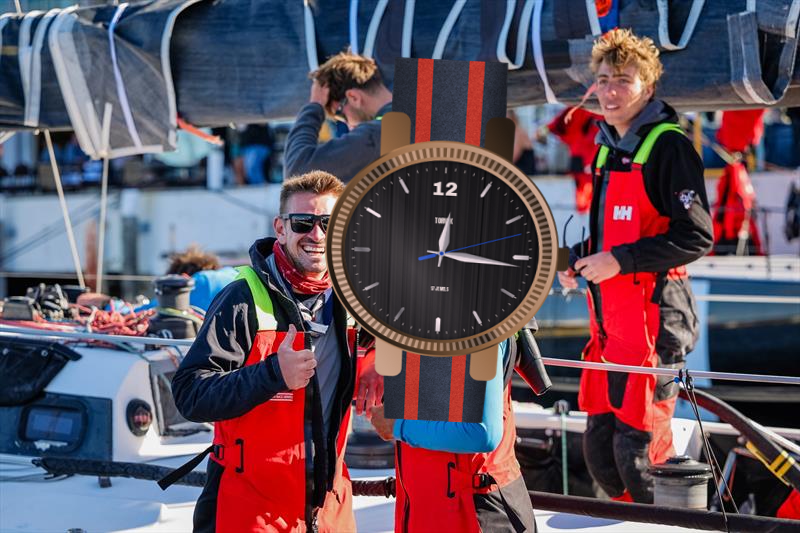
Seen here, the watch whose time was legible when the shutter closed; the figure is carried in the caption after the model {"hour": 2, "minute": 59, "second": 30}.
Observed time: {"hour": 12, "minute": 16, "second": 12}
